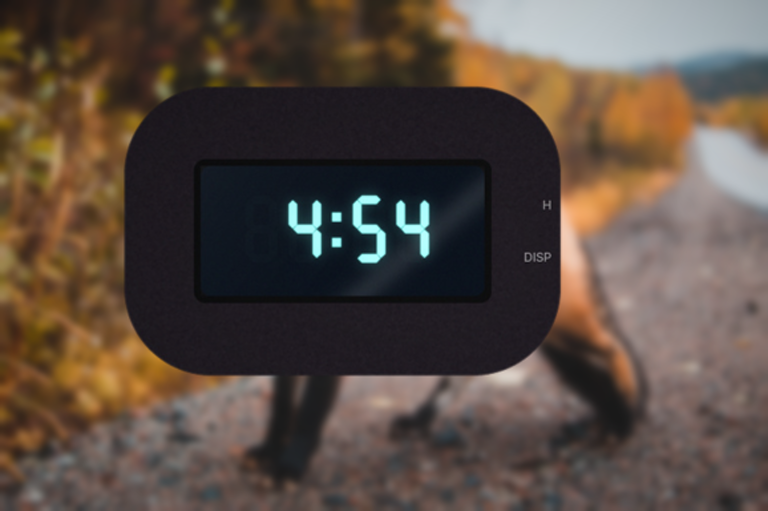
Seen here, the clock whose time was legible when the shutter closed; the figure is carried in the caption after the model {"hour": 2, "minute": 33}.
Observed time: {"hour": 4, "minute": 54}
